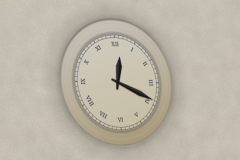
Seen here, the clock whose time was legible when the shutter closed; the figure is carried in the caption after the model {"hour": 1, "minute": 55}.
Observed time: {"hour": 12, "minute": 19}
